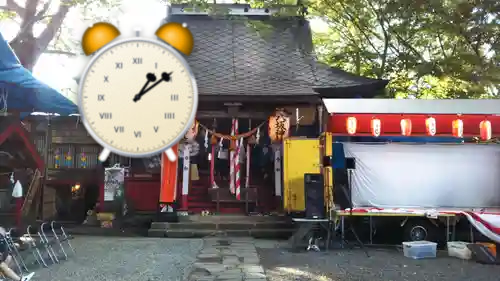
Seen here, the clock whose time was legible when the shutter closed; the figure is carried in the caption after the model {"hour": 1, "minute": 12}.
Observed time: {"hour": 1, "minute": 9}
